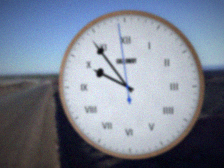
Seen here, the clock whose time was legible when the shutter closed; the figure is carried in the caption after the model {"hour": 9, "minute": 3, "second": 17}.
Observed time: {"hour": 9, "minute": 53, "second": 59}
